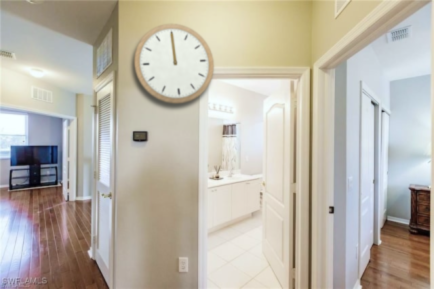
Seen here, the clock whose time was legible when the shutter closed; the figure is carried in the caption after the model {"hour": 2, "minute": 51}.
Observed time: {"hour": 12, "minute": 0}
